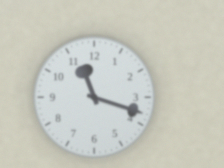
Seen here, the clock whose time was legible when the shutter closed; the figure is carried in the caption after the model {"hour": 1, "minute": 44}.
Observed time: {"hour": 11, "minute": 18}
